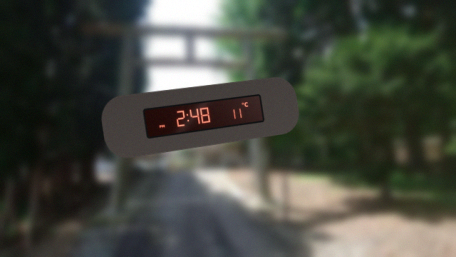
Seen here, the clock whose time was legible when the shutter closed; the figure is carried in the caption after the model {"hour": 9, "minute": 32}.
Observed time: {"hour": 2, "minute": 48}
